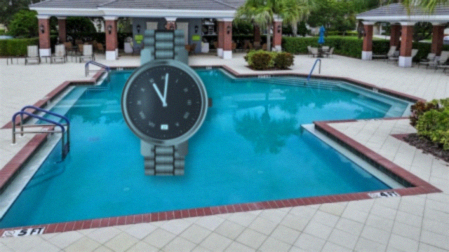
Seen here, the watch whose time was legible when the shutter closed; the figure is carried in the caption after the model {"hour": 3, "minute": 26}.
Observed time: {"hour": 11, "minute": 1}
